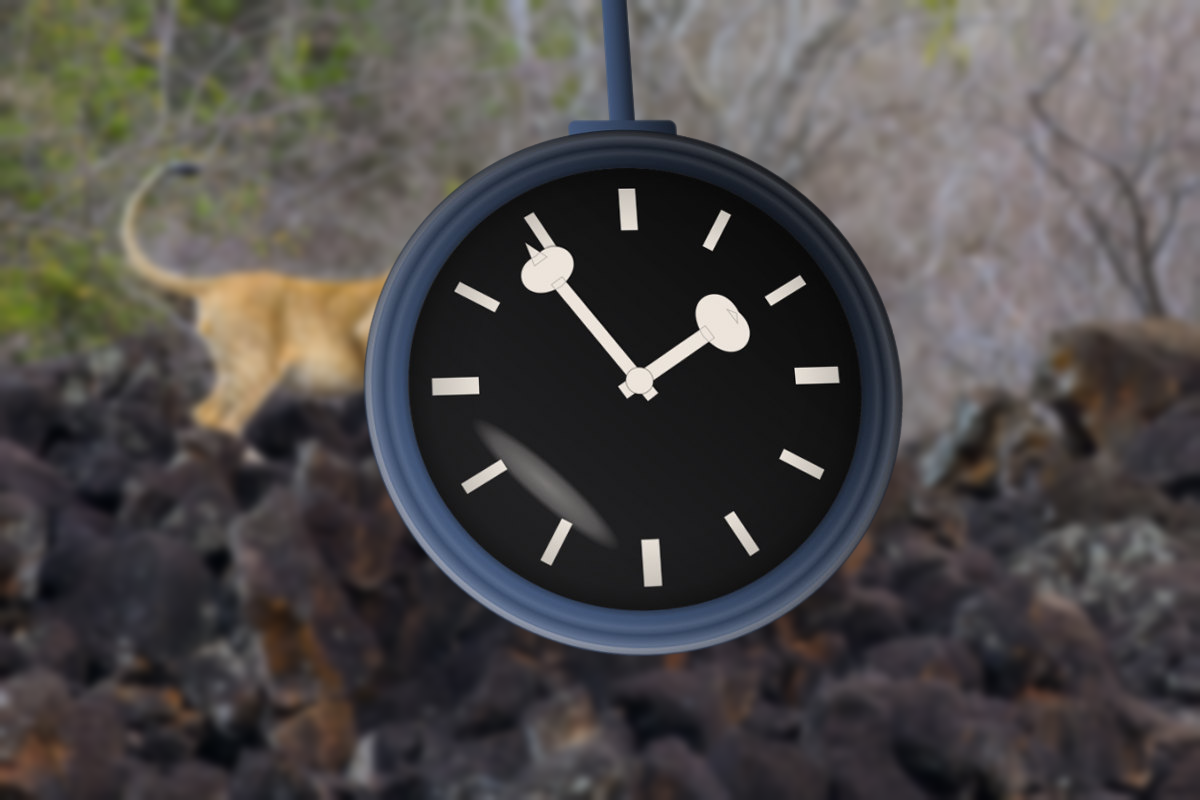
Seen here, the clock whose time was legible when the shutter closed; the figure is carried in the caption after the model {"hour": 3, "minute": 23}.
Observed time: {"hour": 1, "minute": 54}
